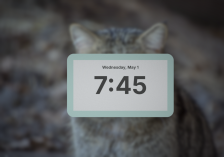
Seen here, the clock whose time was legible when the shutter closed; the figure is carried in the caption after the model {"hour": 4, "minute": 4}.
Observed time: {"hour": 7, "minute": 45}
